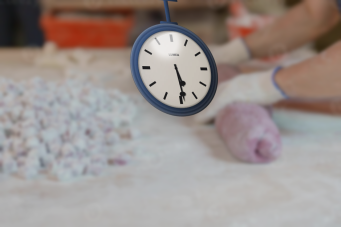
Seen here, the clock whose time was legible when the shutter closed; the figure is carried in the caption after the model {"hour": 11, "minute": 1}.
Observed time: {"hour": 5, "minute": 29}
